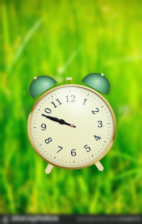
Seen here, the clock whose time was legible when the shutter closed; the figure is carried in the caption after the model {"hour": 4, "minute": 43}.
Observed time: {"hour": 9, "minute": 49}
